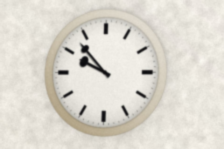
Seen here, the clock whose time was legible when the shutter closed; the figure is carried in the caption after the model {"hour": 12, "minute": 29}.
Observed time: {"hour": 9, "minute": 53}
